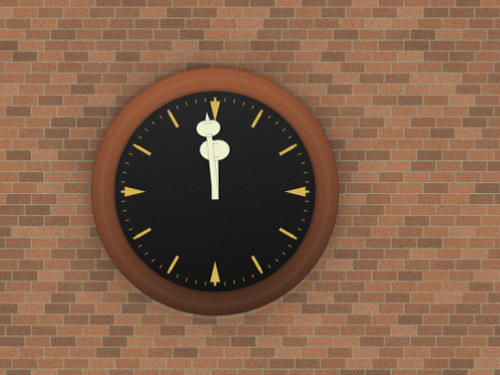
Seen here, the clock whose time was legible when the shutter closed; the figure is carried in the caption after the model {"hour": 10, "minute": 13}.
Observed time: {"hour": 11, "minute": 59}
